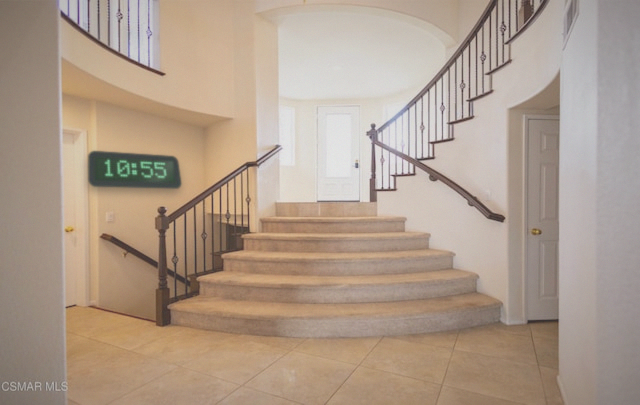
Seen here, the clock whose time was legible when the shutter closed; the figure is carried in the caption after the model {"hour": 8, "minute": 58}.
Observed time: {"hour": 10, "minute": 55}
